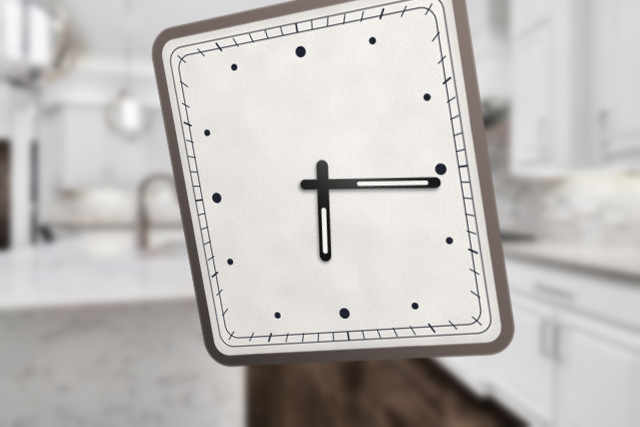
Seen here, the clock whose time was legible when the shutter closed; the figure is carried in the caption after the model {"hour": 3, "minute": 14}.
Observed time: {"hour": 6, "minute": 16}
